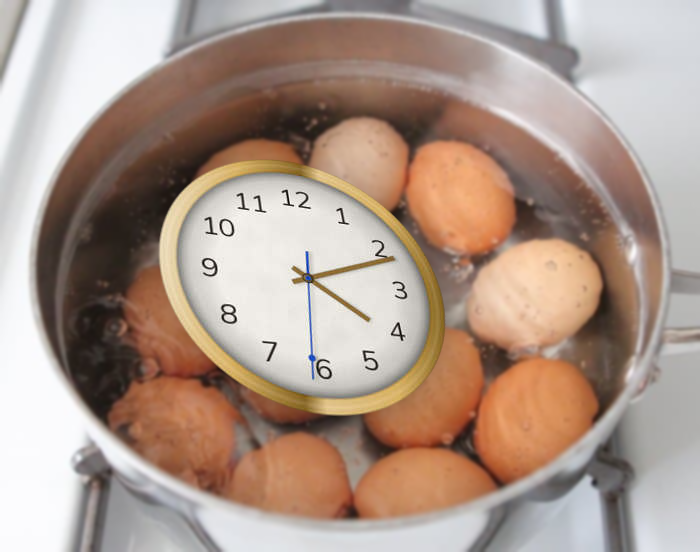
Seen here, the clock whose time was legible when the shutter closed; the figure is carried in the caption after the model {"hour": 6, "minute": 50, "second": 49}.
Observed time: {"hour": 4, "minute": 11, "second": 31}
